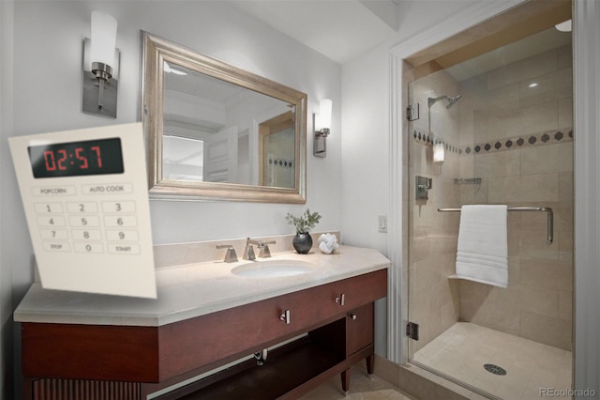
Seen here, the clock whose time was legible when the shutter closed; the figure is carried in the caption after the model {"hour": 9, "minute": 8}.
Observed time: {"hour": 2, "minute": 57}
